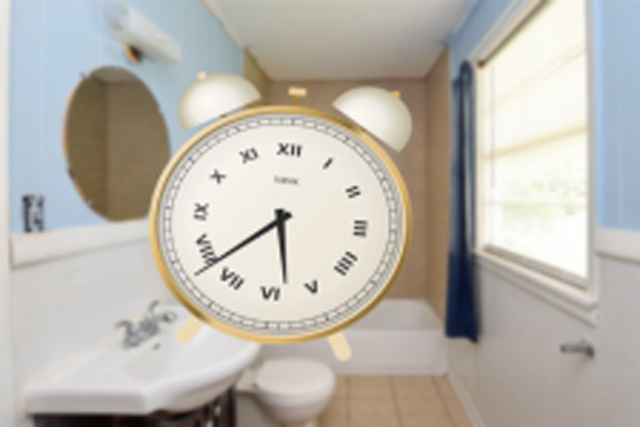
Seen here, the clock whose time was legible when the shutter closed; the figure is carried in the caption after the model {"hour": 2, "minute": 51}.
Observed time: {"hour": 5, "minute": 38}
